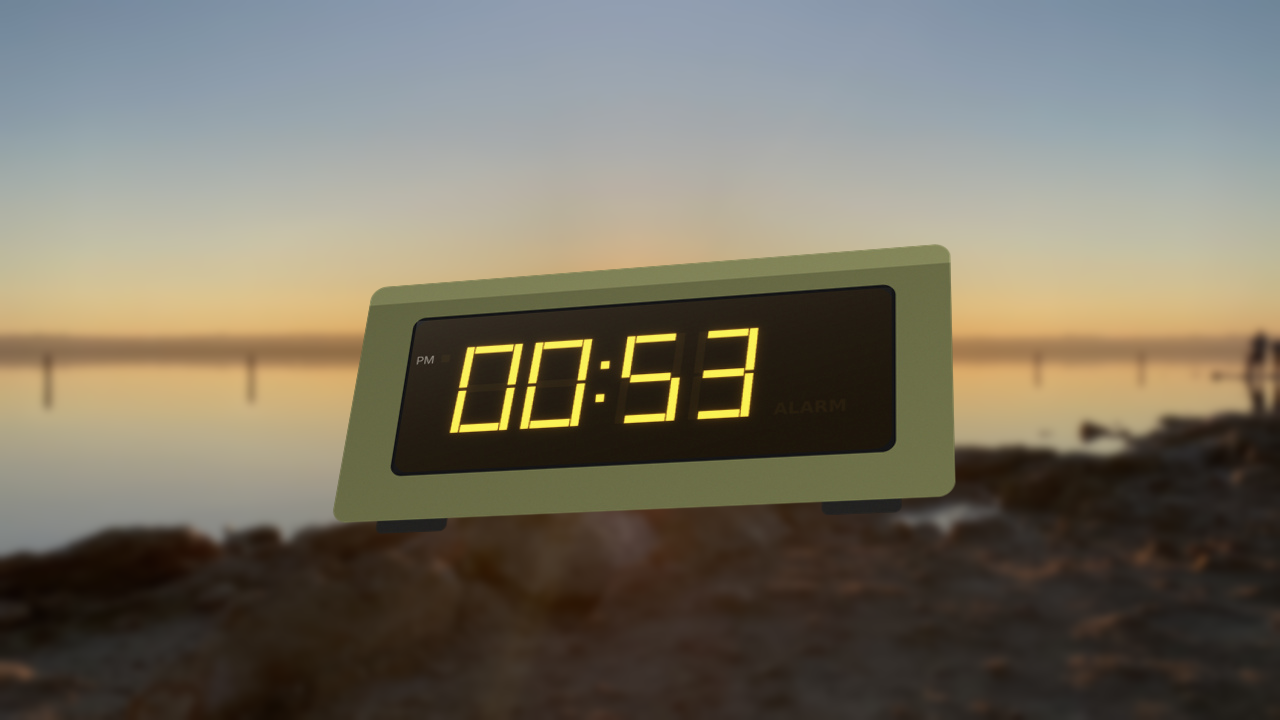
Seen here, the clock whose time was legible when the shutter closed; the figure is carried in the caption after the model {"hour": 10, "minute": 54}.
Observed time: {"hour": 0, "minute": 53}
